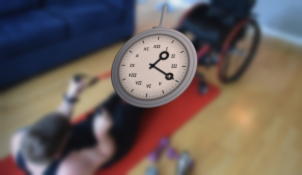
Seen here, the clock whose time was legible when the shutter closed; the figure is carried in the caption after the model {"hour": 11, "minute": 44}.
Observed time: {"hour": 1, "minute": 20}
